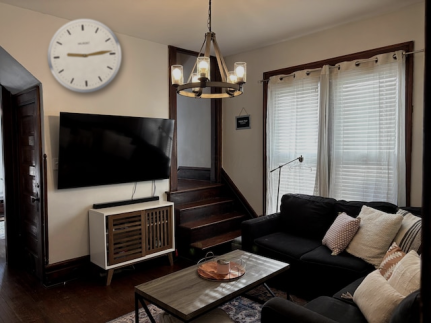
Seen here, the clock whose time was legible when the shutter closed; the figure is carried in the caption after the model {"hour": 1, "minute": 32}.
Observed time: {"hour": 9, "minute": 14}
